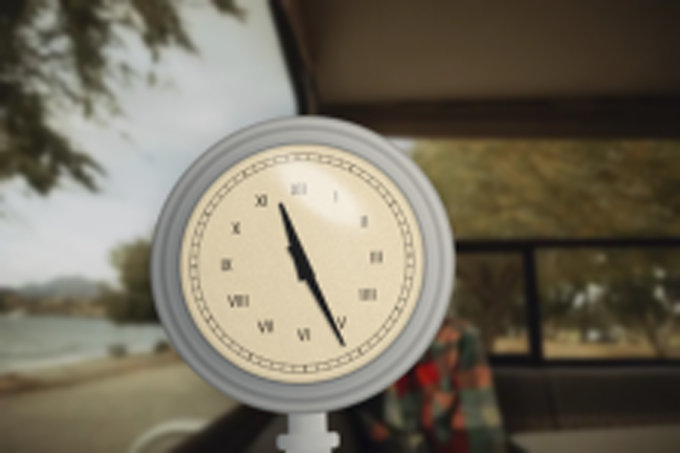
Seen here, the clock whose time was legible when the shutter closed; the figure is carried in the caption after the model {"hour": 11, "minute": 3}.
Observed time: {"hour": 11, "minute": 26}
